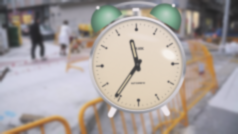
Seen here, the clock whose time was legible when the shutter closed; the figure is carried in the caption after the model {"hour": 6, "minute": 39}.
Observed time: {"hour": 11, "minute": 36}
